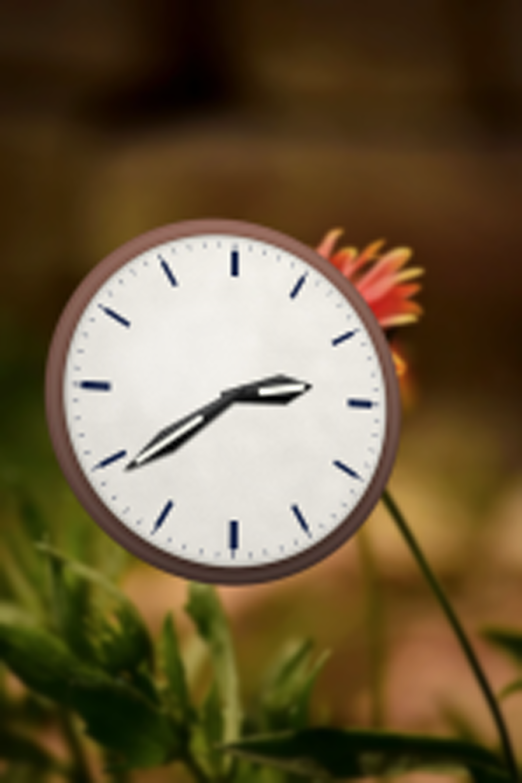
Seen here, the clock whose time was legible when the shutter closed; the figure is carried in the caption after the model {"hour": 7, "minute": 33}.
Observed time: {"hour": 2, "minute": 39}
